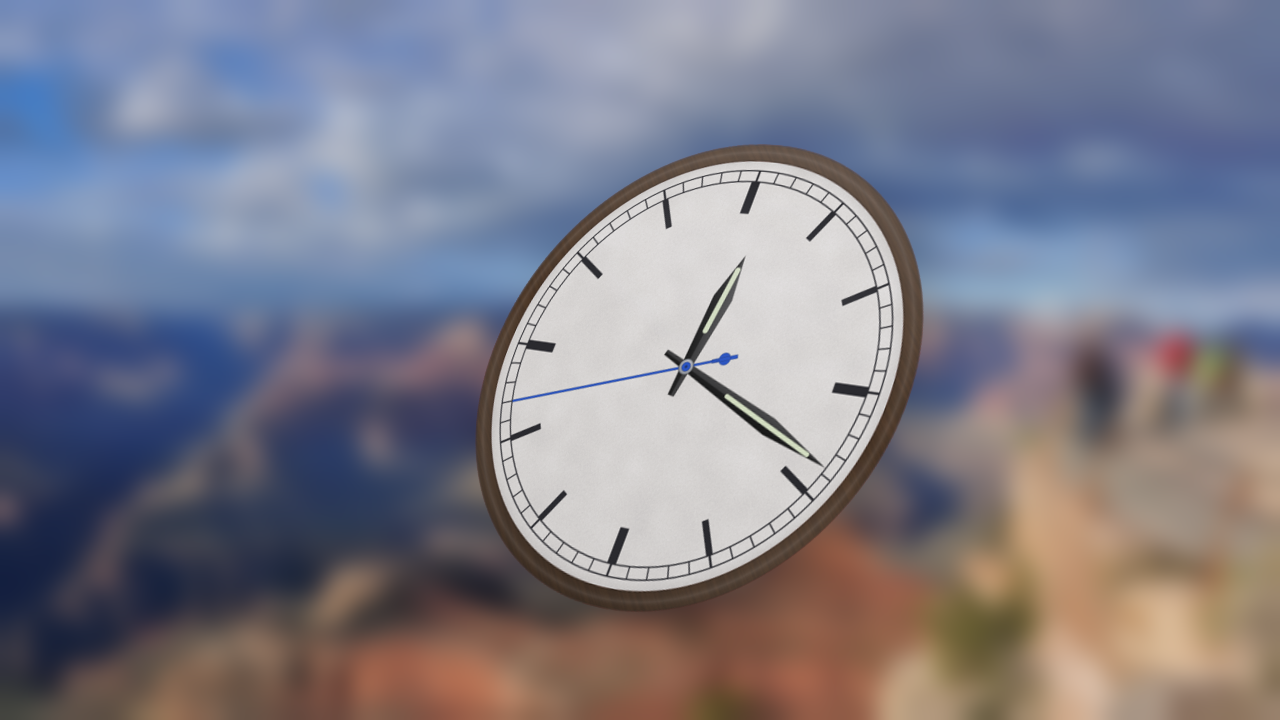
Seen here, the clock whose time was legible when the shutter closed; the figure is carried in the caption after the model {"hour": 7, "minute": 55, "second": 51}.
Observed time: {"hour": 12, "minute": 18, "second": 42}
